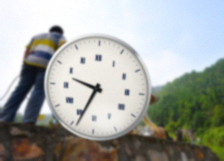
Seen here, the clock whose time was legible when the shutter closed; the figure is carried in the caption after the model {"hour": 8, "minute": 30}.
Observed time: {"hour": 9, "minute": 34}
